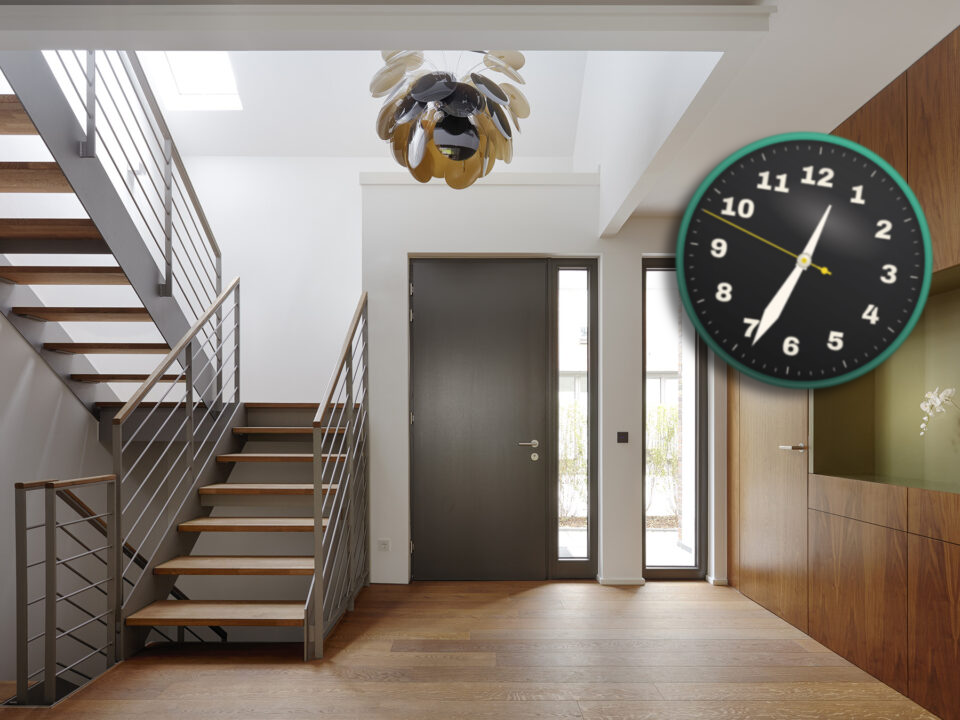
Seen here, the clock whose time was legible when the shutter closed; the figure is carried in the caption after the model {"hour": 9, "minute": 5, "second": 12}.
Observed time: {"hour": 12, "minute": 33, "second": 48}
